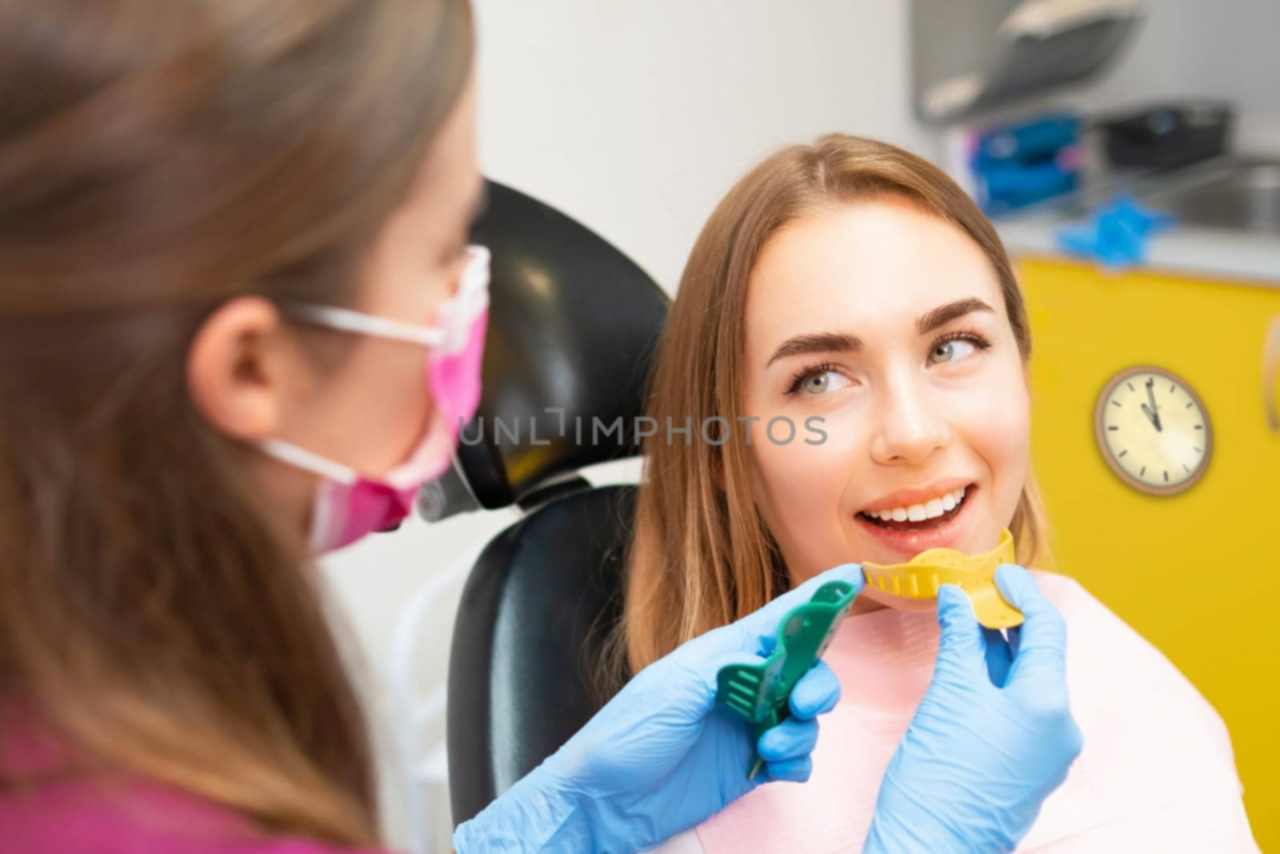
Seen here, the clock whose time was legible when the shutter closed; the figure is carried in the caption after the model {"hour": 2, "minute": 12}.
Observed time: {"hour": 10, "minute": 59}
